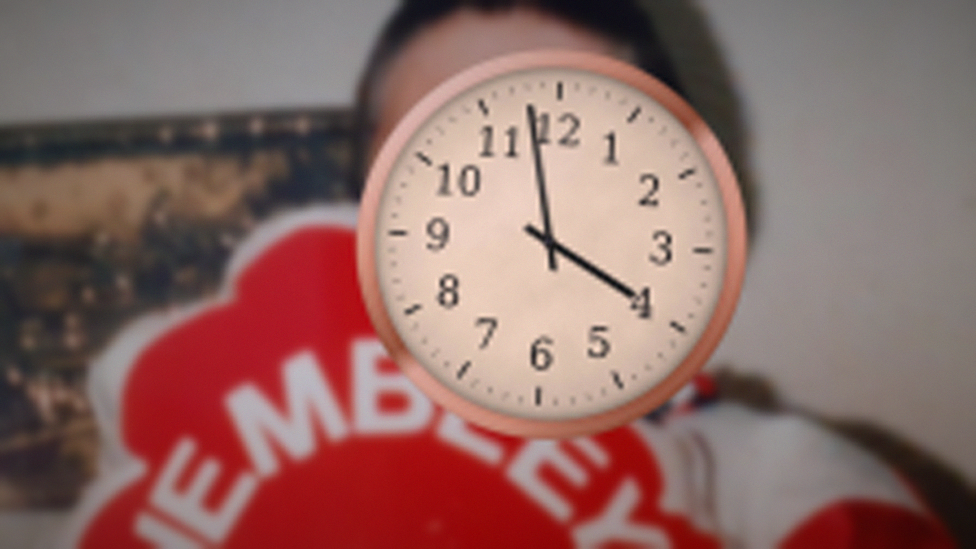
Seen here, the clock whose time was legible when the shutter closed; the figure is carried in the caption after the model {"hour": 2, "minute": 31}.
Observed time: {"hour": 3, "minute": 58}
